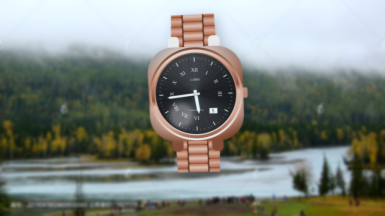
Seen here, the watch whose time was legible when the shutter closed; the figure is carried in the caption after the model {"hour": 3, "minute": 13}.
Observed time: {"hour": 5, "minute": 44}
